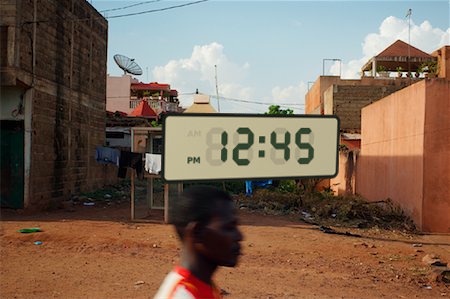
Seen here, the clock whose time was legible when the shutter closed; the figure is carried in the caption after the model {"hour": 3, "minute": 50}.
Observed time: {"hour": 12, "minute": 45}
